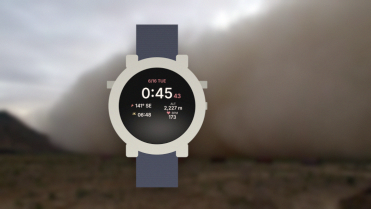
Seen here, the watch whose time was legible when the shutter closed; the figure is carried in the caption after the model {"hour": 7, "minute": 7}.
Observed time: {"hour": 0, "minute": 45}
